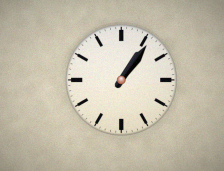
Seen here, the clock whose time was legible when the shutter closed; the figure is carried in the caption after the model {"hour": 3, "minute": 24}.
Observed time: {"hour": 1, "minute": 6}
